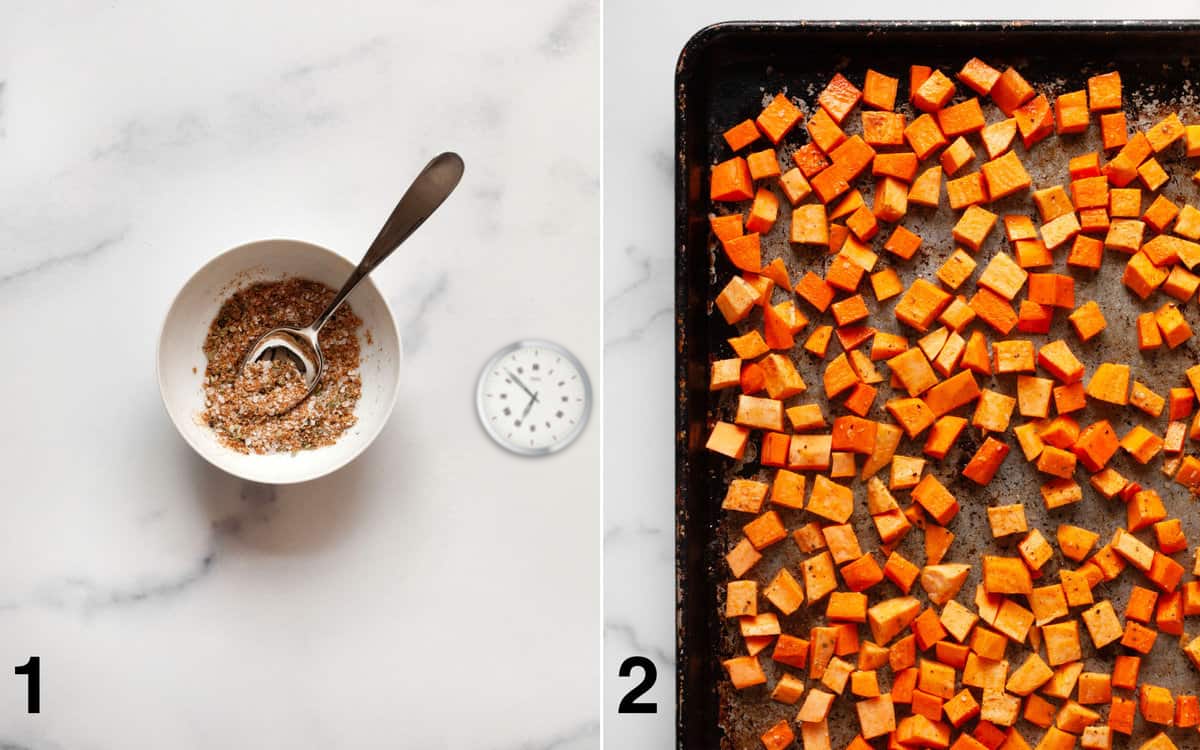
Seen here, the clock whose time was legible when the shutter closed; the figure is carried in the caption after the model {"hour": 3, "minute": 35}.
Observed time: {"hour": 6, "minute": 52}
